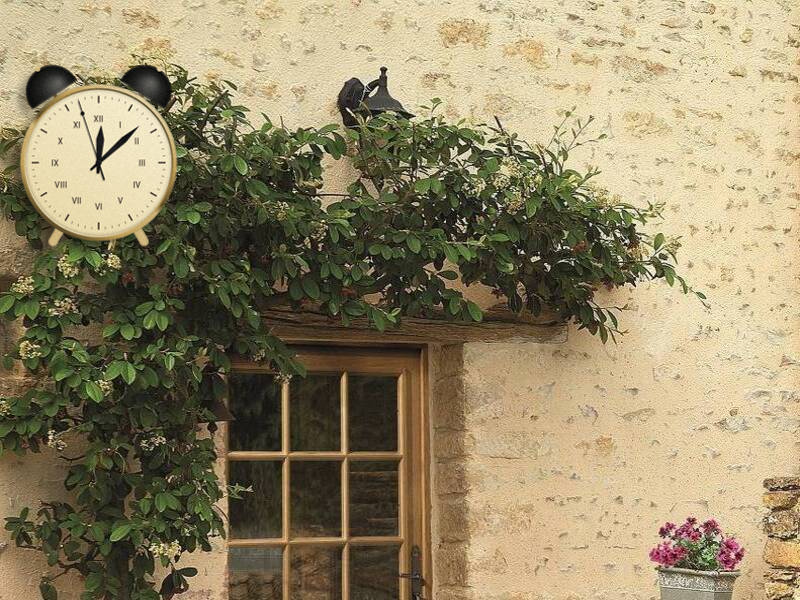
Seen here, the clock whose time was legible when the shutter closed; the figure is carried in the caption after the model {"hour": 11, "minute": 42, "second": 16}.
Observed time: {"hour": 12, "minute": 7, "second": 57}
